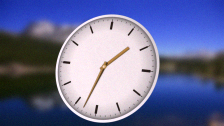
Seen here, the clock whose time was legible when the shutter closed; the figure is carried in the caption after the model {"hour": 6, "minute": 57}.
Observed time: {"hour": 1, "minute": 33}
